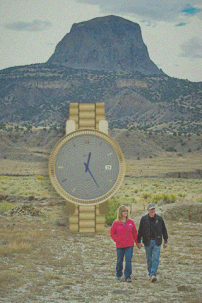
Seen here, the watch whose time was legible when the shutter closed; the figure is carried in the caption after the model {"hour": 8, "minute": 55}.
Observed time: {"hour": 12, "minute": 25}
